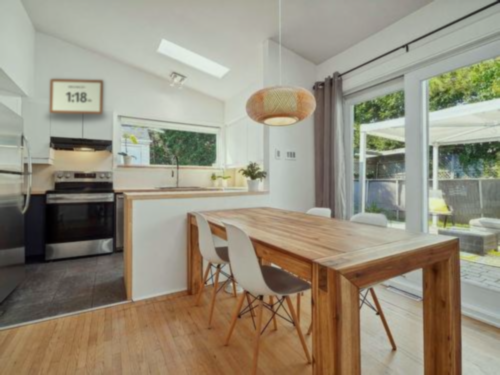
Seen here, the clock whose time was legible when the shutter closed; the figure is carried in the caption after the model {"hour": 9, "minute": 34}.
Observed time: {"hour": 1, "minute": 18}
